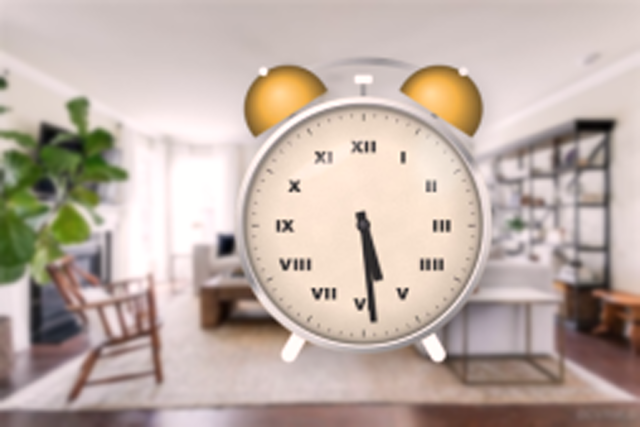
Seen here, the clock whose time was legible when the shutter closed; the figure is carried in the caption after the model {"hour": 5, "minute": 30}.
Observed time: {"hour": 5, "minute": 29}
